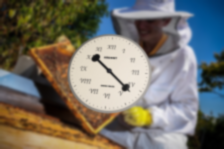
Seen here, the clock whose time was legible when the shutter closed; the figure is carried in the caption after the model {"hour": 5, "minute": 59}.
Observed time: {"hour": 10, "minute": 22}
